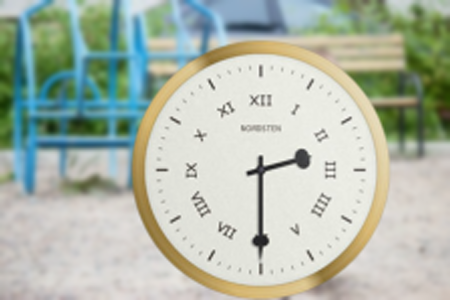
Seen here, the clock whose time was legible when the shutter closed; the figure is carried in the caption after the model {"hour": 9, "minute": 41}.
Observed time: {"hour": 2, "minute": 30}
